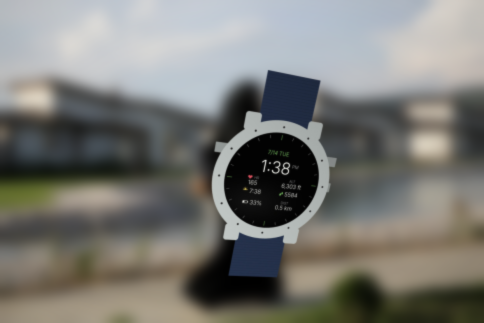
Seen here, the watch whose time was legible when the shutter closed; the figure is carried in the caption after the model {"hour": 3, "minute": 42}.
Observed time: {"hour": 1, "minute": 38}
